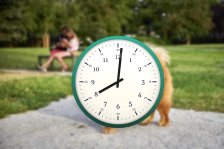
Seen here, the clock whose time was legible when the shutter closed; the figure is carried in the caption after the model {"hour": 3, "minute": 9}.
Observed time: {"hour": 8, "minute": 1}
